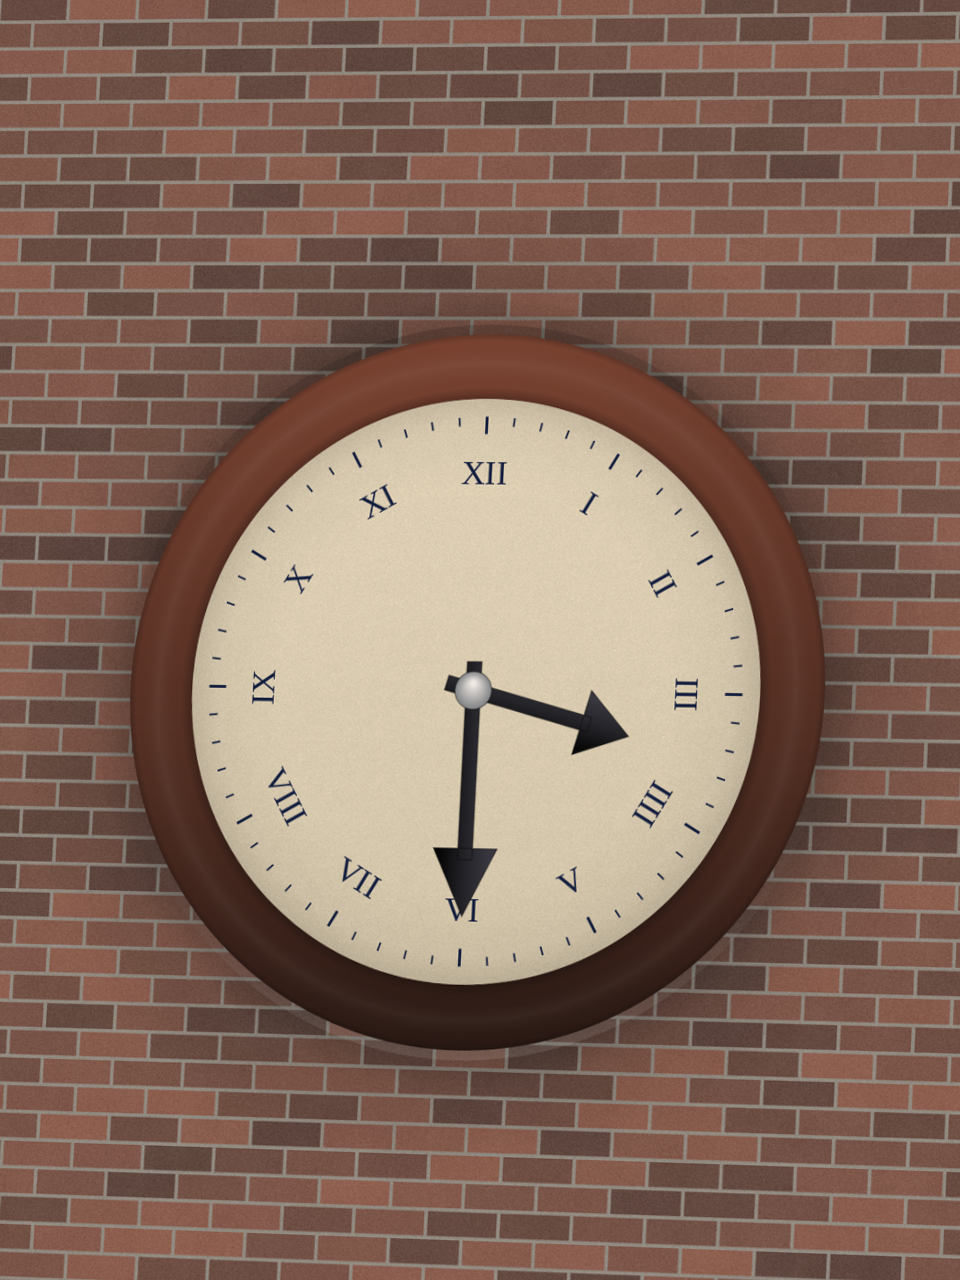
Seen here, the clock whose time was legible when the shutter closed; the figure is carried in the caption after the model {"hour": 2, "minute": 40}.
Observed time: {"hour": 3, "minute": 30}
